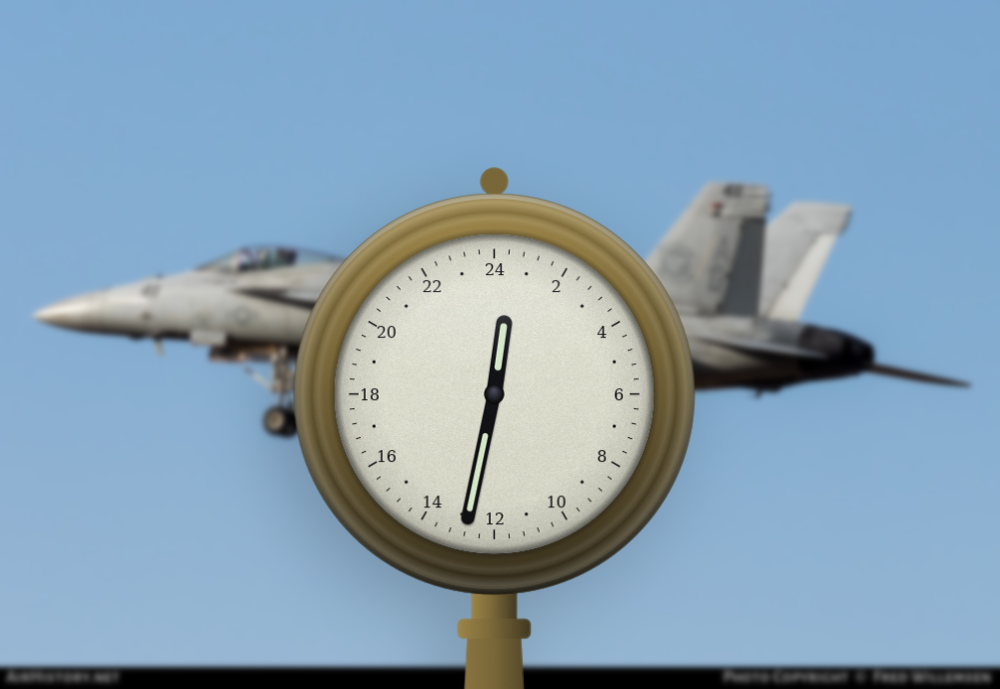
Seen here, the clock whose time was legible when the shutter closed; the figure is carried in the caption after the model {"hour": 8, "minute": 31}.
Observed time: {"hour": 0, "minute": 32}
